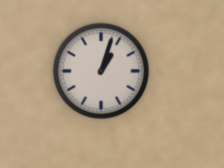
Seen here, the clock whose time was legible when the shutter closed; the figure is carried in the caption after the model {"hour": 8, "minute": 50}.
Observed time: {"hour": 1, "minute": 3}
